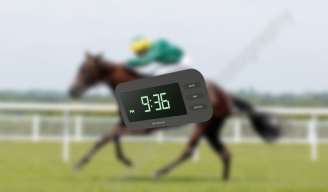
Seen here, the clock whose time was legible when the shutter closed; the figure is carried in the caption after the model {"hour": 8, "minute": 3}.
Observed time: {"hour": 9, "minute": 36}
